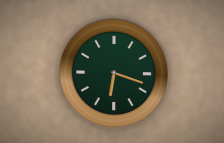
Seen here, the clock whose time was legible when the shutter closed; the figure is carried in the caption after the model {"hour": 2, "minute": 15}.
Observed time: {"hour": 6, "minute": 18}
